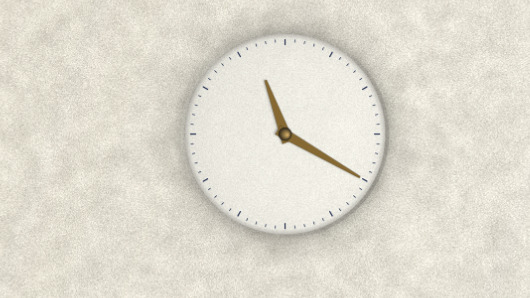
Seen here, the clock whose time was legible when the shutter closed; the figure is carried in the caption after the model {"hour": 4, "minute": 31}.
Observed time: {"hour": 11, "minute": 20}
